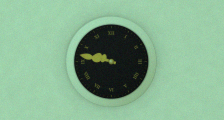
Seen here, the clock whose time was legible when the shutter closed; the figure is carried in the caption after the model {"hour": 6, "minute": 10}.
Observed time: {"hour": 9, "minute": 47}
